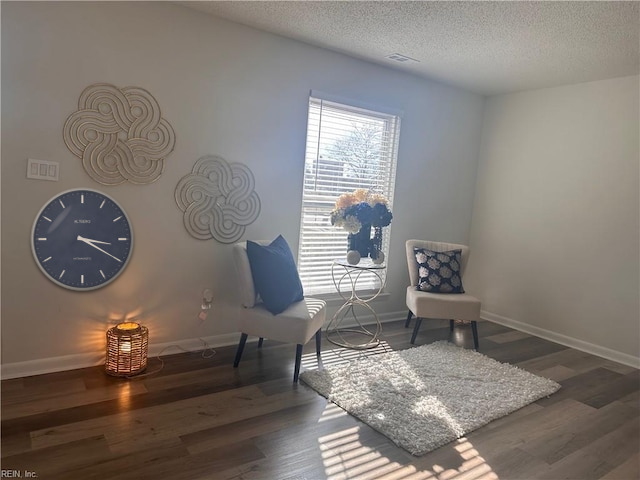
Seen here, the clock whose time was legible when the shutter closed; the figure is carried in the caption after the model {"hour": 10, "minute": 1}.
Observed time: {"hour": 3, "minute": 20}
